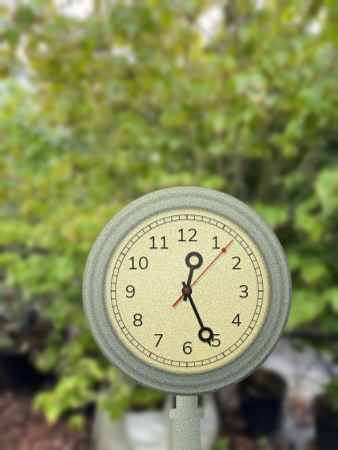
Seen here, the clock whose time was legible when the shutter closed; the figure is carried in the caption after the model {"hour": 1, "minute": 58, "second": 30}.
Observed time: {"hour": 12, "minute": 26, "second": 7}
